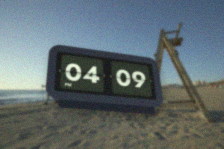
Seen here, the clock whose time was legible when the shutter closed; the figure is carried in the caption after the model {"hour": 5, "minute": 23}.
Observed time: {"hour": 4, "minute": 9}
